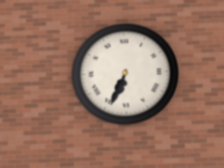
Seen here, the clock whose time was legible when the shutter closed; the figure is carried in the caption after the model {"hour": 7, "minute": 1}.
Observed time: {"hour": 6, "minute": 34}
